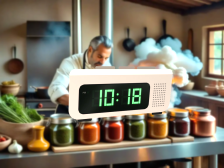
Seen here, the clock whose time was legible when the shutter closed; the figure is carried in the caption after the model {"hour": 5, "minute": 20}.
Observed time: {"hour": 10, "minute": 18}
